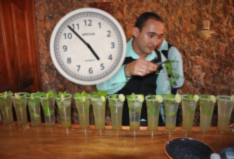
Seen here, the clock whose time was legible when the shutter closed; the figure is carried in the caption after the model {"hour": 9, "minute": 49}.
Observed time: {"hour": 4, "minute": 53}
